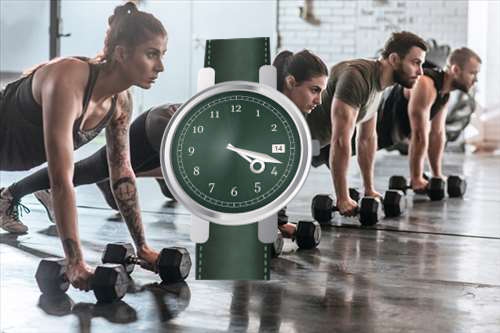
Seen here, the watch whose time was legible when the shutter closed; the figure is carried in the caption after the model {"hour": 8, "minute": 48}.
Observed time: {"hour": 4, "minute": 18}
